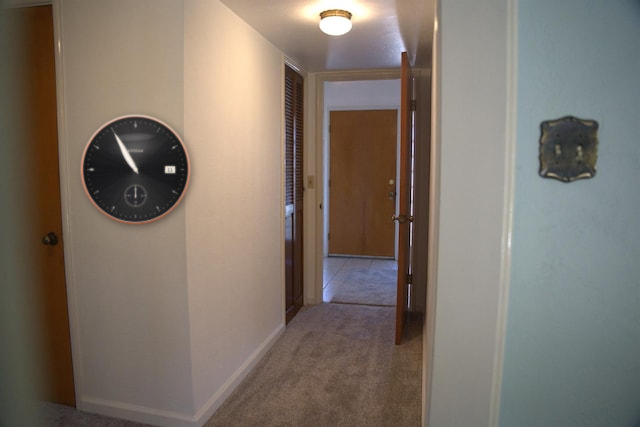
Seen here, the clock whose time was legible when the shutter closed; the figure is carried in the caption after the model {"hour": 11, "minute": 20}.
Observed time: {"hour": 10, "minute": 55}
